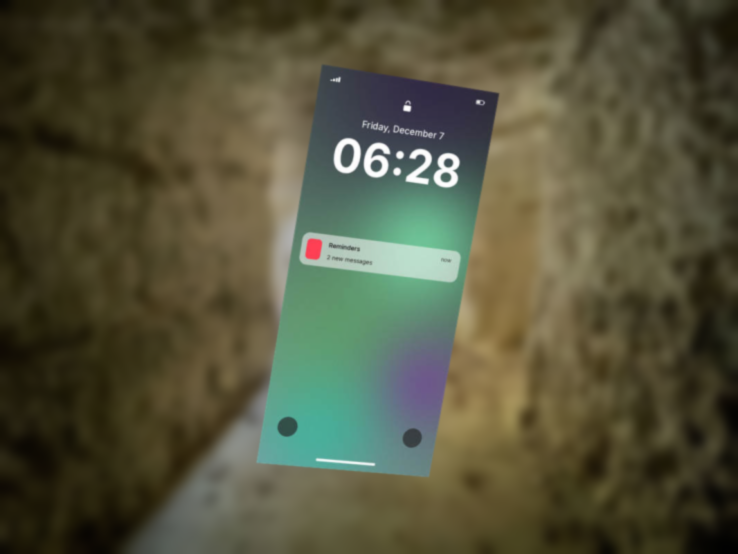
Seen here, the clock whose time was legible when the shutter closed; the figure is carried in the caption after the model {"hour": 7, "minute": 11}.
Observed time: {"hour": 6, "minute": 28}
